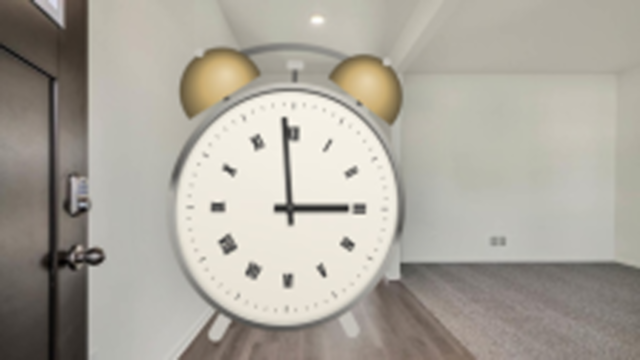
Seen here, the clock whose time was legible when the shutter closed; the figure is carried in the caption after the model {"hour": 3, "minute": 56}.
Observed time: {"hour": 2, "minute": 59}
